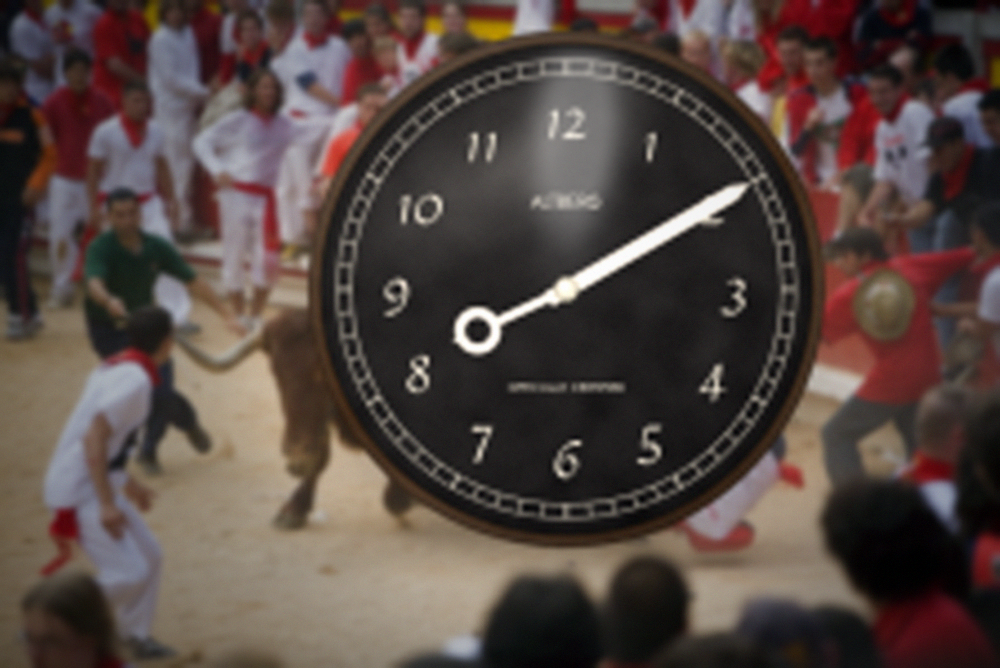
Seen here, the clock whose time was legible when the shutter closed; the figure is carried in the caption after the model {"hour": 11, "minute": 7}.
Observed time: {"hour": 8, "minute": 10}
